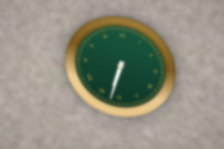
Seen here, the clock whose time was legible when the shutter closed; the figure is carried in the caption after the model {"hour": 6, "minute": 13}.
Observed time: {"hour": 6, "minute": 32}
